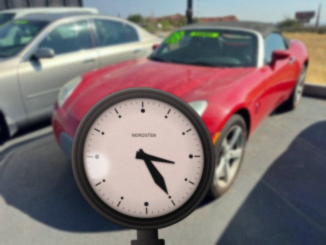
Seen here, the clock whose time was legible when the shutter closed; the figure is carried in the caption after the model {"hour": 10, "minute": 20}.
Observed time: {"hour": 3, "minute": 25}
